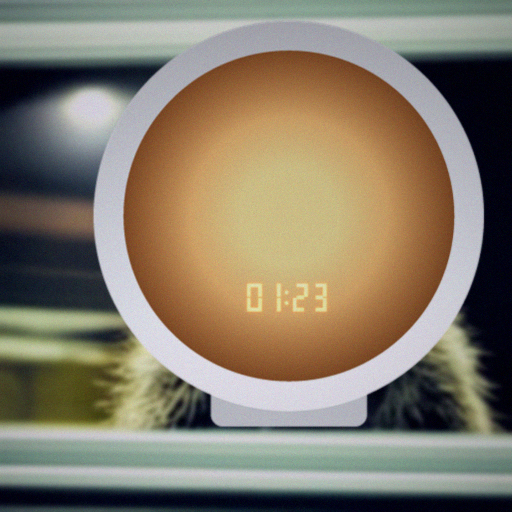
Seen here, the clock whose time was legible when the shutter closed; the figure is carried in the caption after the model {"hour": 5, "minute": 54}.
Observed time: {"hour": 1, "minute": 23}
